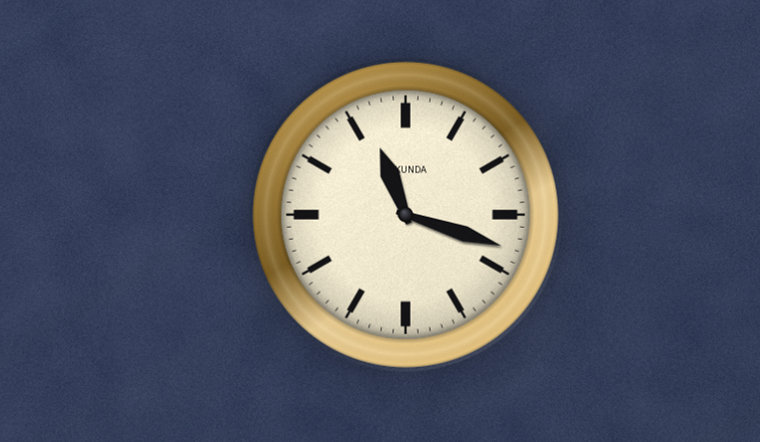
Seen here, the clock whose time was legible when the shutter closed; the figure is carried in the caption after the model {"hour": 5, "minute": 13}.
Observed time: {"hour": 11, "minute": 18}
